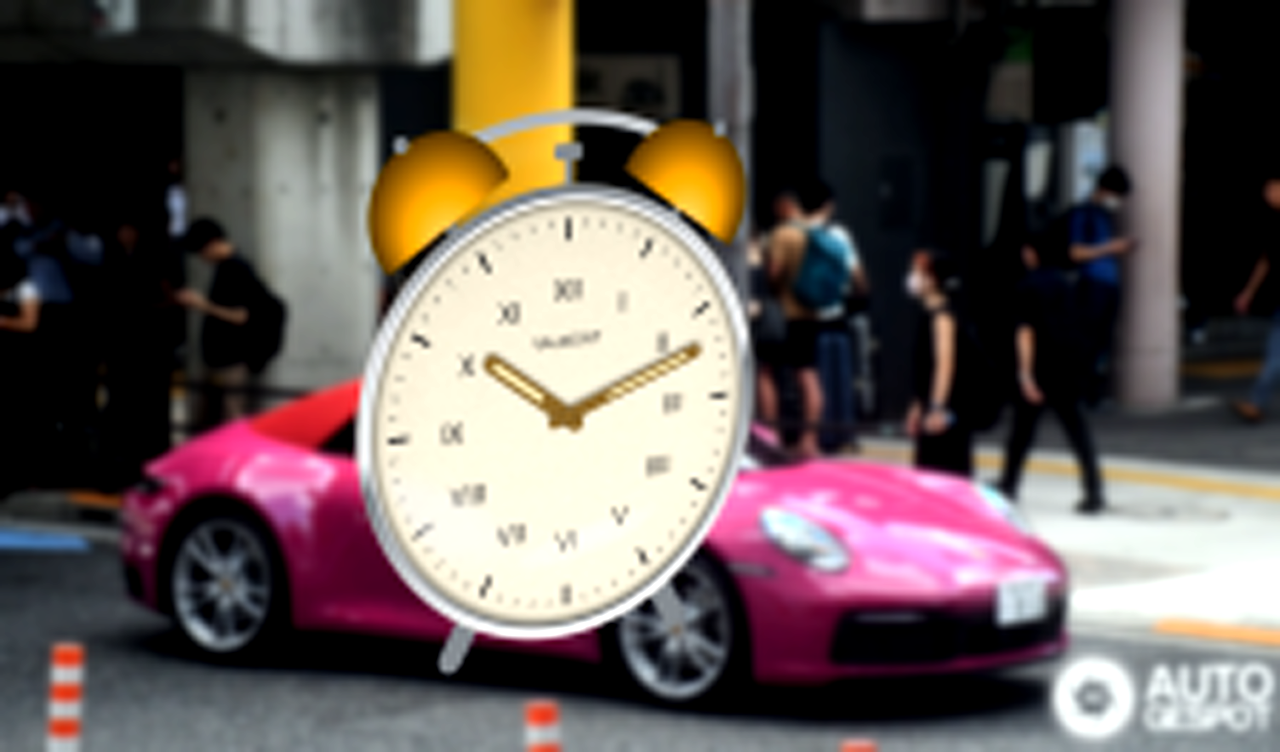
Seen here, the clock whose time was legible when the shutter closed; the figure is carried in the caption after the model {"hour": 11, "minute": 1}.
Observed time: {"hour": 10, "minute": 12}
